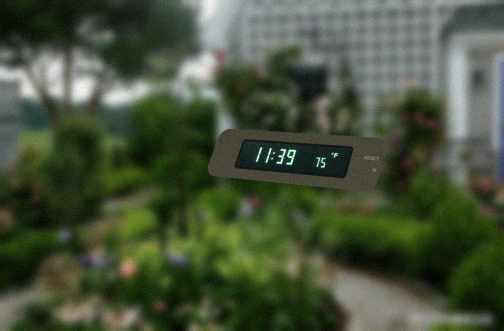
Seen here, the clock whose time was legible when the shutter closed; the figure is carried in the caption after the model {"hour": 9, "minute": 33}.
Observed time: {"hour": 11, "minute": 39}
